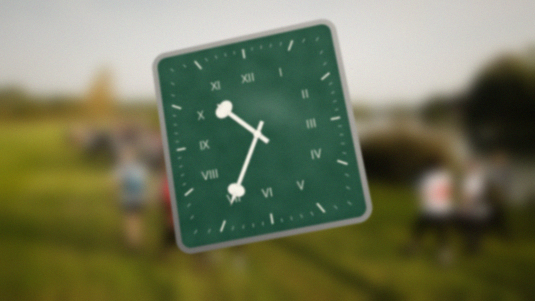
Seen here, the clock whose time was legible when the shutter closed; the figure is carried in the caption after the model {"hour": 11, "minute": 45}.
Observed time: {"hour": 10, "minute": 35}
